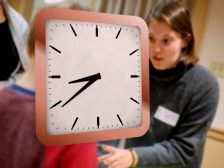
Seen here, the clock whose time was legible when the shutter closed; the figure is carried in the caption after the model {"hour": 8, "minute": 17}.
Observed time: {"hour": 8, "minute": 39}
